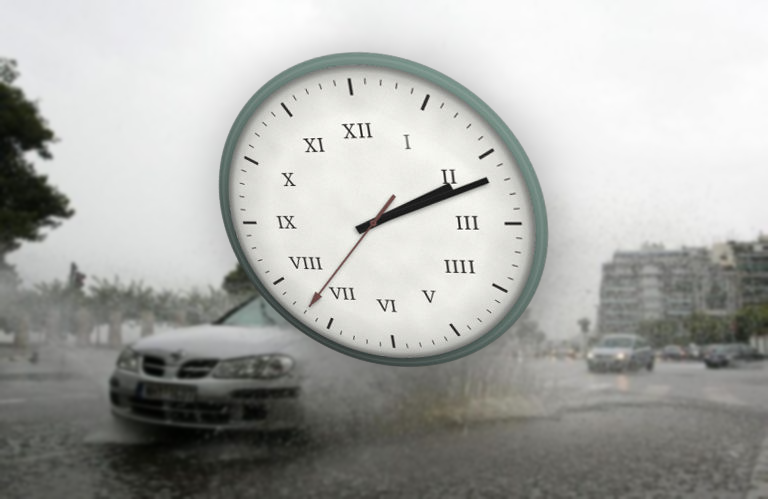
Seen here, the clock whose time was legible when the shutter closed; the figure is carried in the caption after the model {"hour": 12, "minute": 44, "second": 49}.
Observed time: {"hour": 2, "minute": 11, "second": 37}
